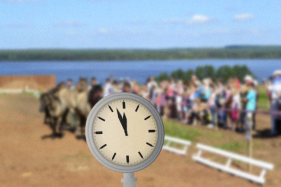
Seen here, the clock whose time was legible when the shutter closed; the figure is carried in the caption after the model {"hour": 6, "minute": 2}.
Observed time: {"hour": 11, "minute": 57}
